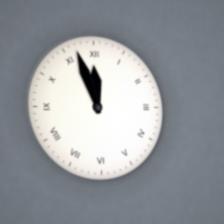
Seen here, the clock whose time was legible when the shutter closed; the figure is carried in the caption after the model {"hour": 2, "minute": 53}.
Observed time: {"hour": 11, "minute": 57}
